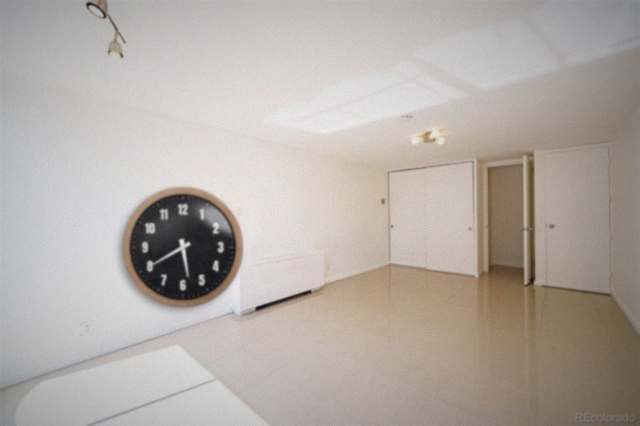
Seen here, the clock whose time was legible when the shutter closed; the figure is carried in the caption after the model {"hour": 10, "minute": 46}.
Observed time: {"hour": 5, "minute": 40}
